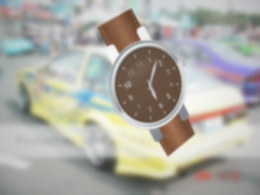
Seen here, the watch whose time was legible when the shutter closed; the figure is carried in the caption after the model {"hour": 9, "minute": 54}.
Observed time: {"hour": 6, "minute": 8}
